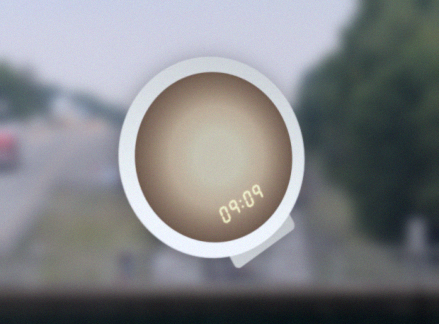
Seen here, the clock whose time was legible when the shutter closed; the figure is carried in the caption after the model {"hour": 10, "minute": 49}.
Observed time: {"hour": 9, "minute": 9}
